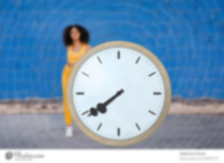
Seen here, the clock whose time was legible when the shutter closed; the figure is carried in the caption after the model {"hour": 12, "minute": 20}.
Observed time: {"hour": 7, "minute": 39}
